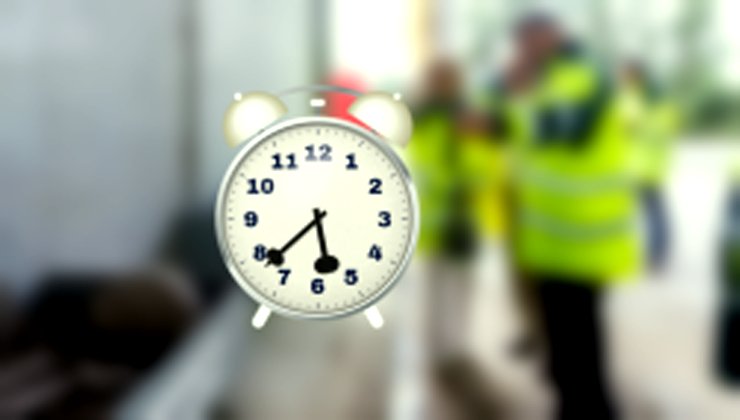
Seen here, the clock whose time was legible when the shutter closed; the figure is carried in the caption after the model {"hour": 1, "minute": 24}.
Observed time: {"hour": 5, "minute": 38}
